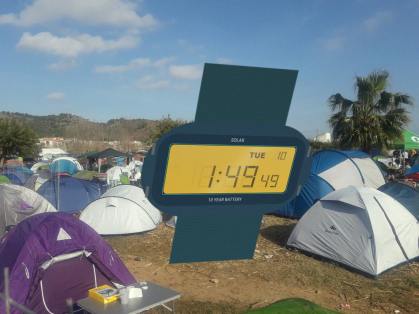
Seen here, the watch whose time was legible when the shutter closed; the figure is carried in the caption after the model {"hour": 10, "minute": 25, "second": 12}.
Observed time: {"hour": 1, "minute": 49, "second": 49}
